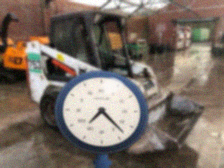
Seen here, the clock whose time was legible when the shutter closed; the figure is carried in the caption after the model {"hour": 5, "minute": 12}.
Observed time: {"hour": 7, "minute": 23}
